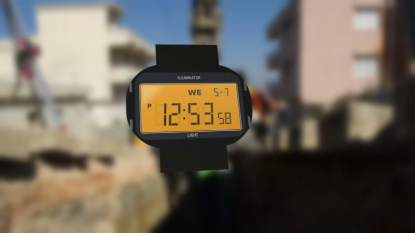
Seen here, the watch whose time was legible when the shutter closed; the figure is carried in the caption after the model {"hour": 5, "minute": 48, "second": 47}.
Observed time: {"hour": 12, "minute": 53, "second": 58}
